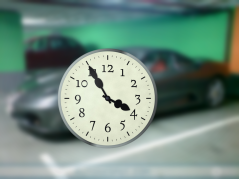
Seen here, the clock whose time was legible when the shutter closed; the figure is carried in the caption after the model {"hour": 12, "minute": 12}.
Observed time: {"hour": 3, "minute": 55}
